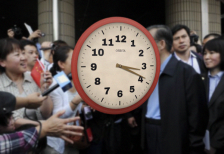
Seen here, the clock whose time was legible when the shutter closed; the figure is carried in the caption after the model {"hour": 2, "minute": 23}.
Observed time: {"hour": 3, "minute": 19}
